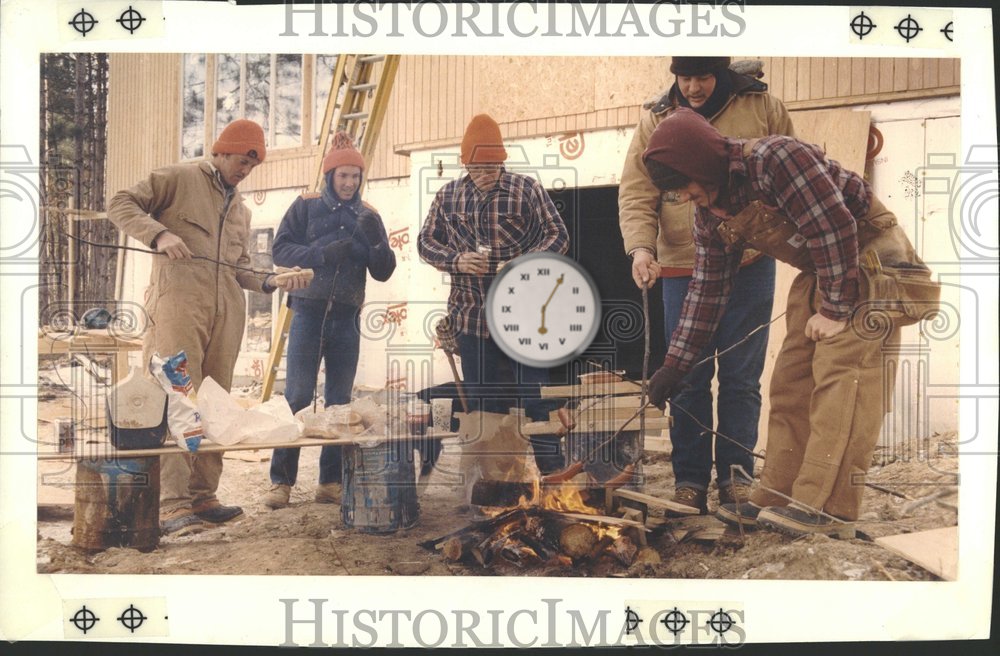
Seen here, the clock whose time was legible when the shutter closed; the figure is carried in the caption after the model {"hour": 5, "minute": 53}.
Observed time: {"hour": 6, "minute": 5}
